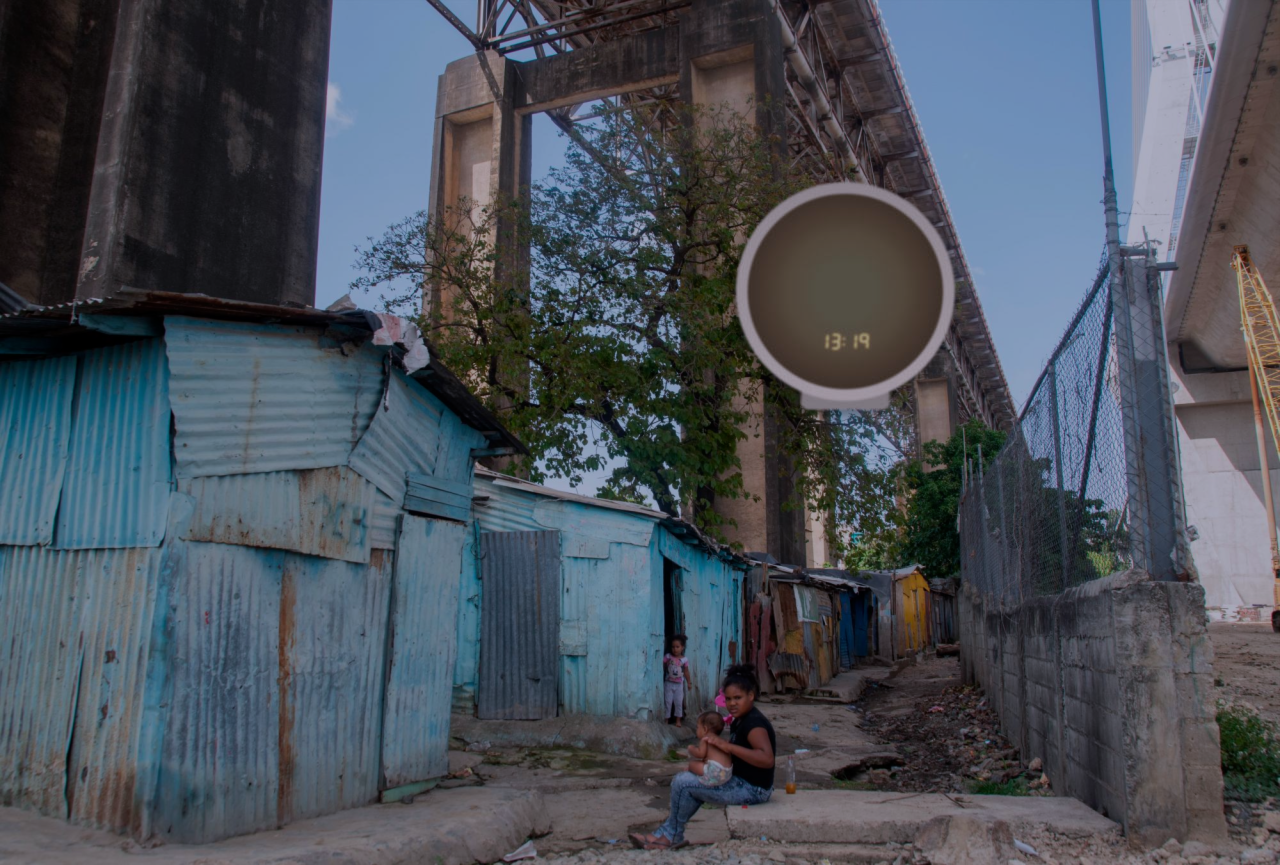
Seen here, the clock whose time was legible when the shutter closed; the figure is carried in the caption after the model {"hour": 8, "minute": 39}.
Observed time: {"hour": 13, "minute": 19}
